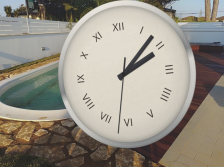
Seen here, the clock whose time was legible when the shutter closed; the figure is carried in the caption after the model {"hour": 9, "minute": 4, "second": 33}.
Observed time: {"hour": 2, "minute": 7, "second": 32}
